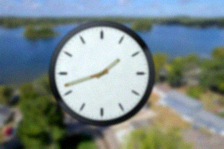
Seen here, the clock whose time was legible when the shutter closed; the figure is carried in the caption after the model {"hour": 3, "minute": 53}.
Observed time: {"hour": 1, "minute": 42}
